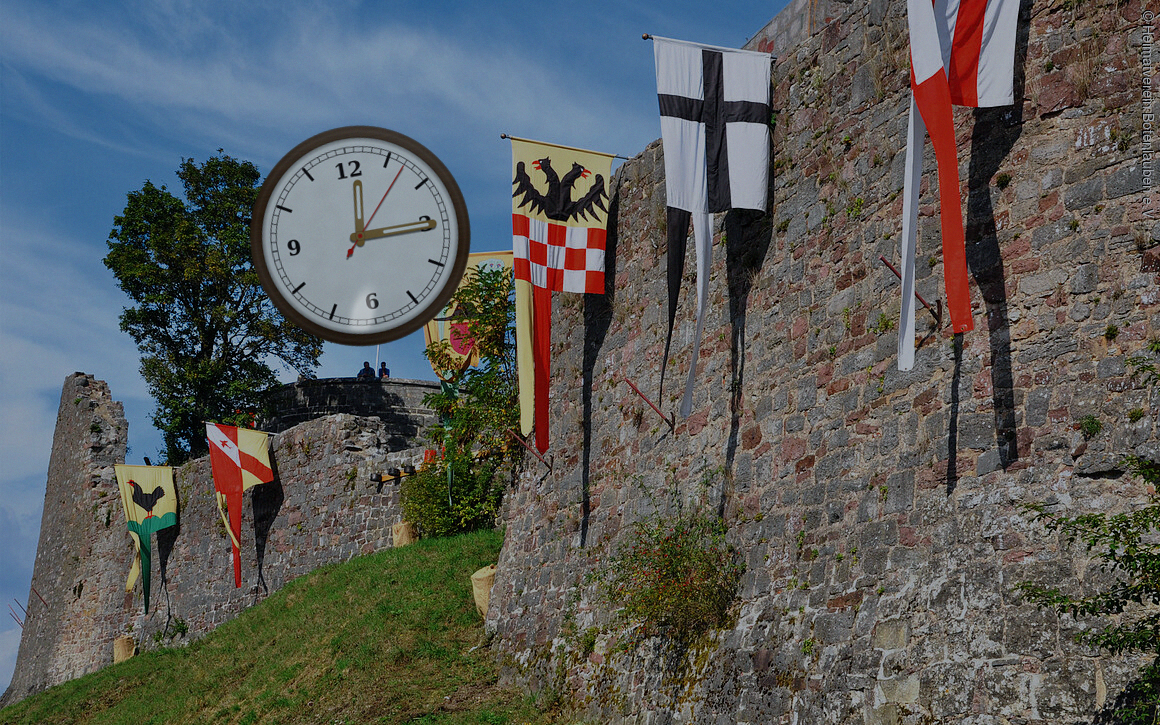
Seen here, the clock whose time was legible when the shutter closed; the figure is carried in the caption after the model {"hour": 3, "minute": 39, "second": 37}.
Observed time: {"hour": 12, "minute": 15, "second": 7}
